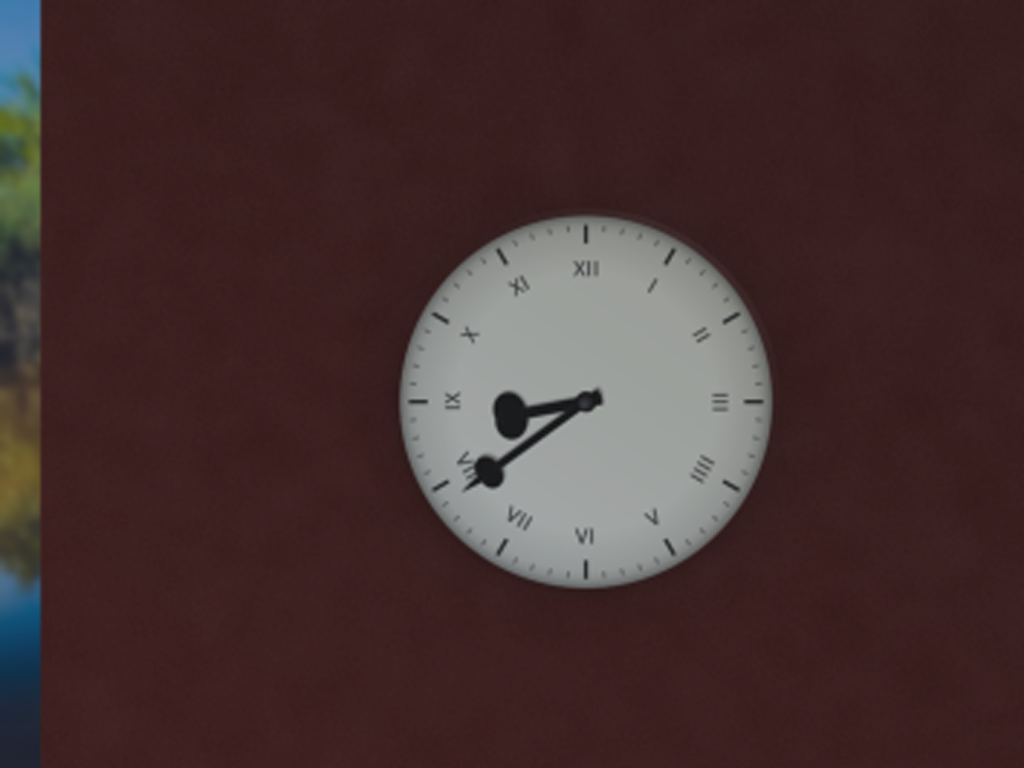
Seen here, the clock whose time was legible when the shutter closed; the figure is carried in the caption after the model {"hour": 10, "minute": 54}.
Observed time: {"hour": 8, "minute": 39}
